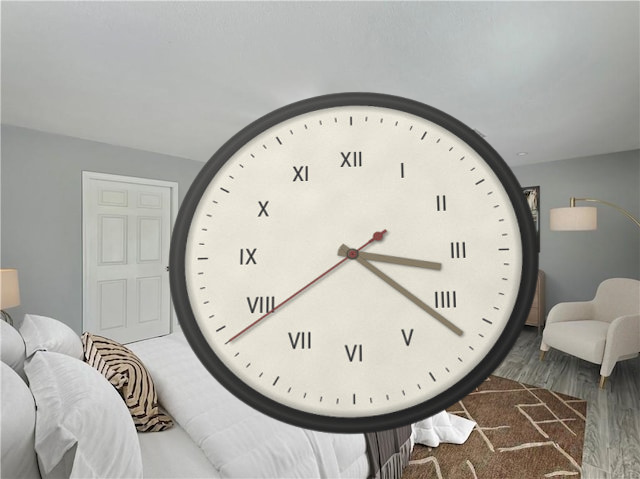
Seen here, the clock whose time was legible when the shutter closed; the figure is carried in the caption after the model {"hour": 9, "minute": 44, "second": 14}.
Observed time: {"hour": 3, "minute": 21, "second": 39}
